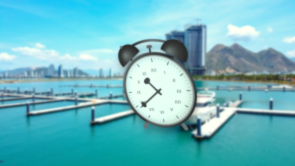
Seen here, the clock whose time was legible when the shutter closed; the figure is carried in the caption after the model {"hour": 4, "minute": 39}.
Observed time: {"hour": 10, "minute": 39}
